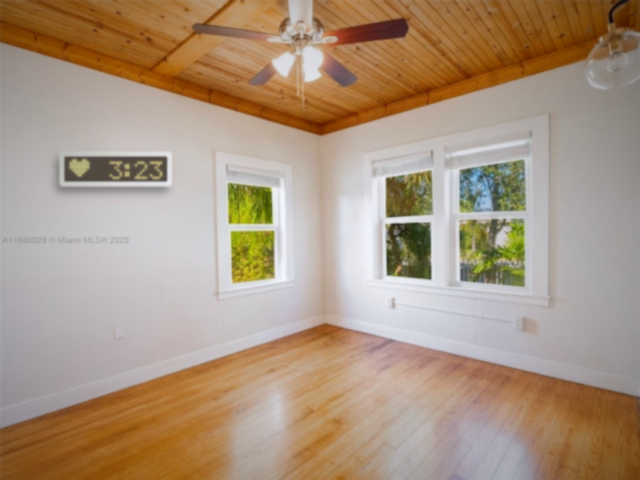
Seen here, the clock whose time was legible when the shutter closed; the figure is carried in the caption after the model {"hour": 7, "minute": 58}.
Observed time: {"hour": 3, "minute": 23}
